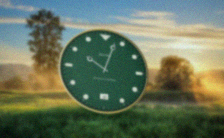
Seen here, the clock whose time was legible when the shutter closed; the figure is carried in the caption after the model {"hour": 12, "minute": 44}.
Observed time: {"hour": 10, "minute": 3}
